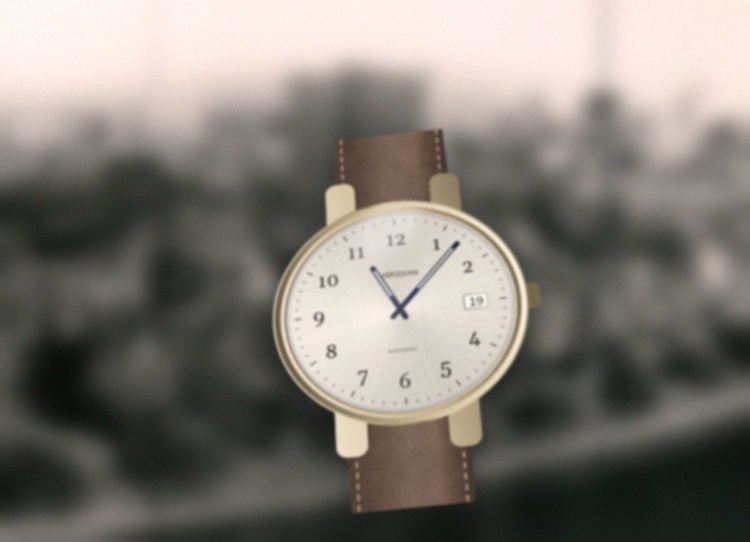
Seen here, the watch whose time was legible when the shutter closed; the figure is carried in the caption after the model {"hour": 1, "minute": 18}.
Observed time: {"hour": 11, "minute": 7}
